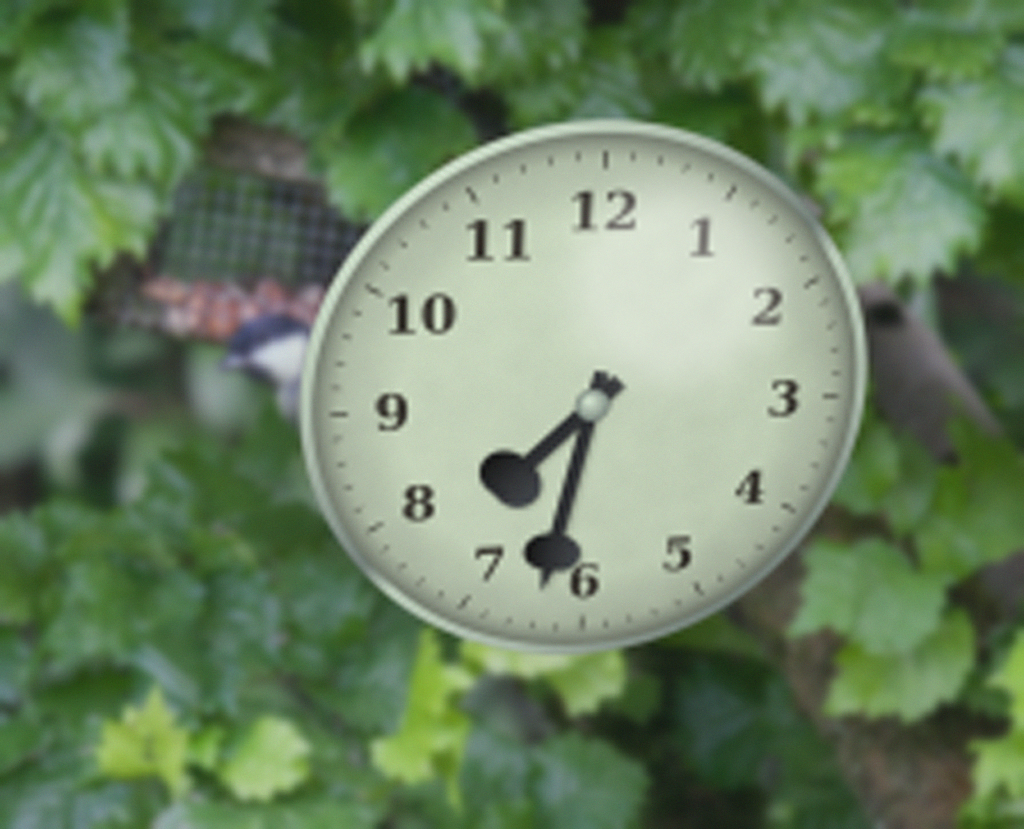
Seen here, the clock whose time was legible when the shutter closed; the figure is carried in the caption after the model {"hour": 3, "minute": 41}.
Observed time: {"hour": 7, "minute": 32}
